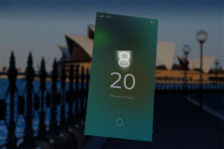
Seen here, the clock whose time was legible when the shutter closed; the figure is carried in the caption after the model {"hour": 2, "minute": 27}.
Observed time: {"hour": 8, "minute": 20}
